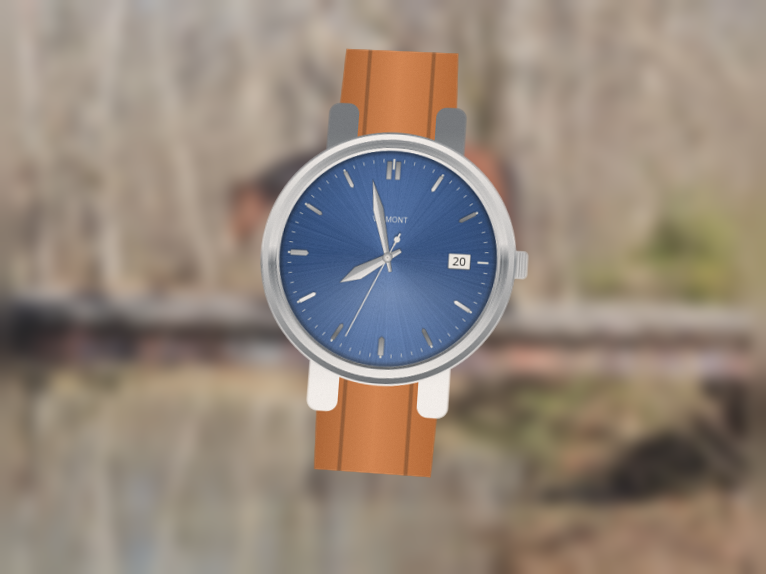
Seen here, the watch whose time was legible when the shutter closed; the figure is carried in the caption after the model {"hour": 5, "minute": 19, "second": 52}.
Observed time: {"hour": 7, "minute": 57, "second": 34}
